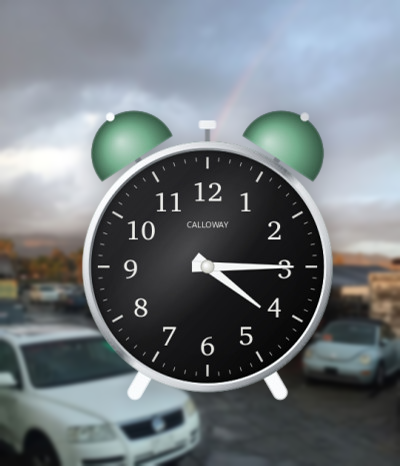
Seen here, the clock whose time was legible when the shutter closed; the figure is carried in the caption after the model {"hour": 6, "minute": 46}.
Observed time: {"hour": 4, "minute": 15}
